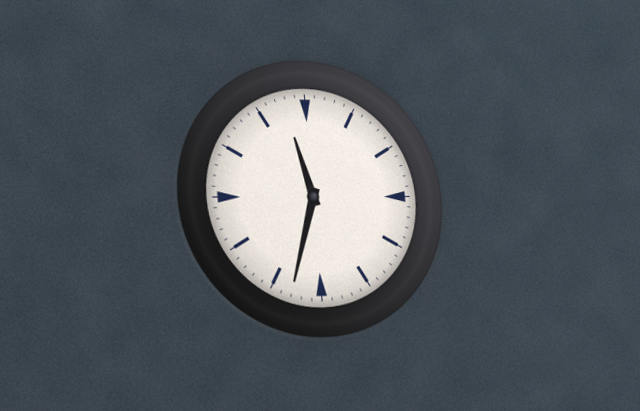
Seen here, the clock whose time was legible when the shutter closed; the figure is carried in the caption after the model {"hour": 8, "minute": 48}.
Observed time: {"hour": 11, "minute": 33}
